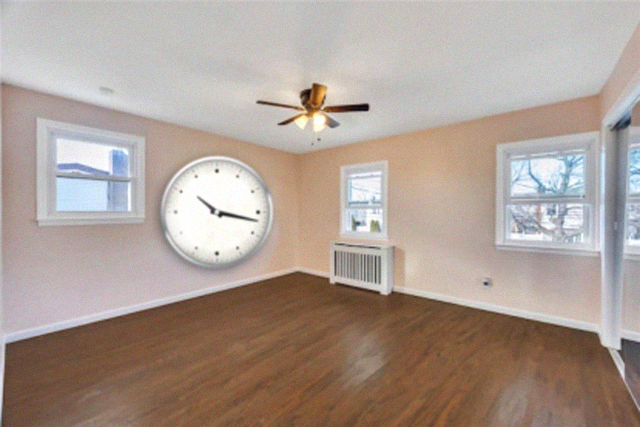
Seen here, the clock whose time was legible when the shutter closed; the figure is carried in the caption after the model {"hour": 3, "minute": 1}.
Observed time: {"hour": 10, "minute": 17}
